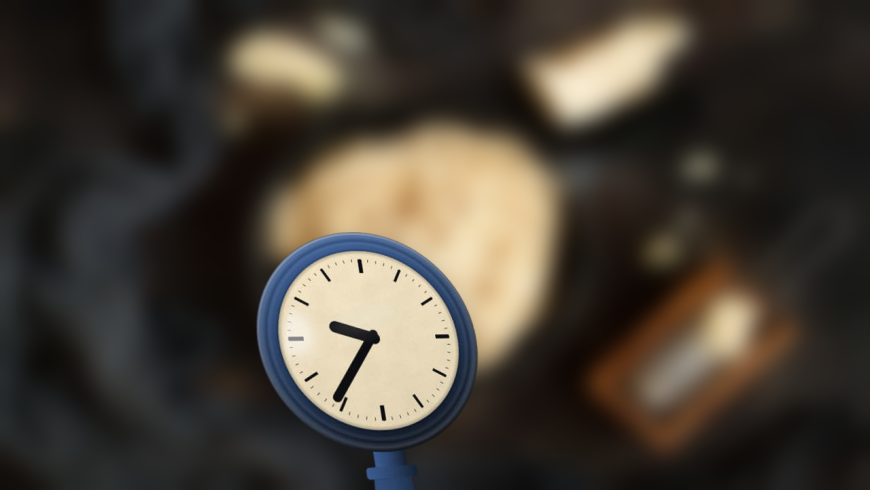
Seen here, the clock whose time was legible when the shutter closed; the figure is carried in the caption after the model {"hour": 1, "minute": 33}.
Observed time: {"hour": 9, "minute": 36}
